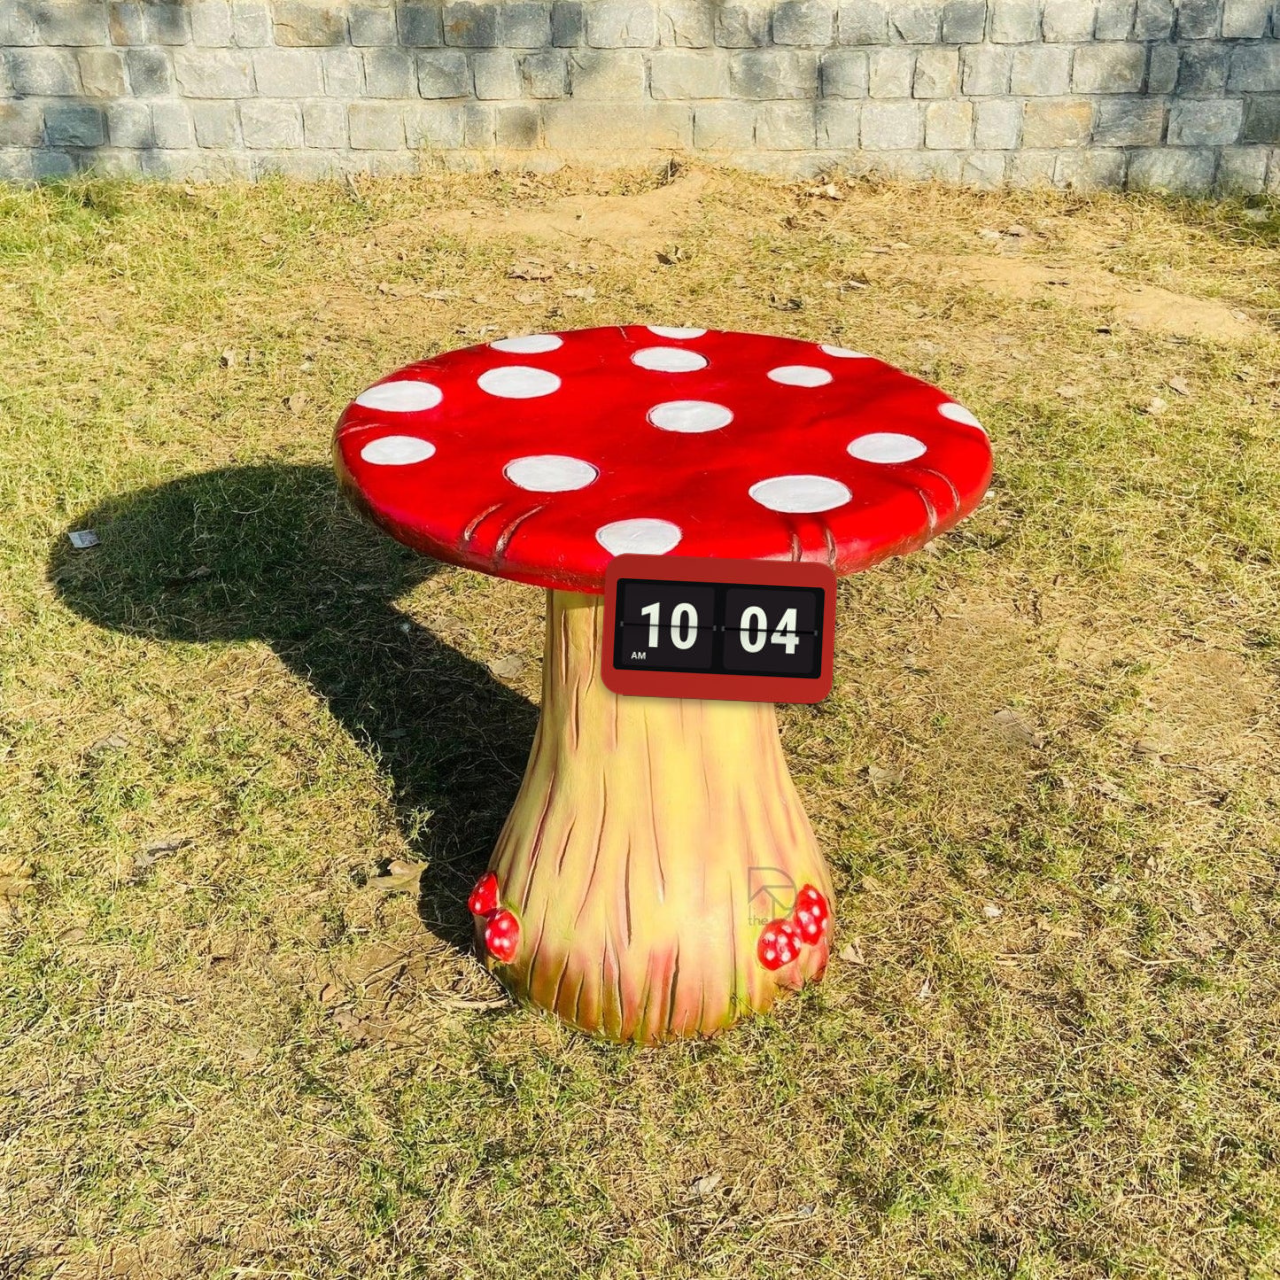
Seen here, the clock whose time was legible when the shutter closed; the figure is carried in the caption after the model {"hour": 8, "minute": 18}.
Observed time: {"hour": 10, "minute": 4}
